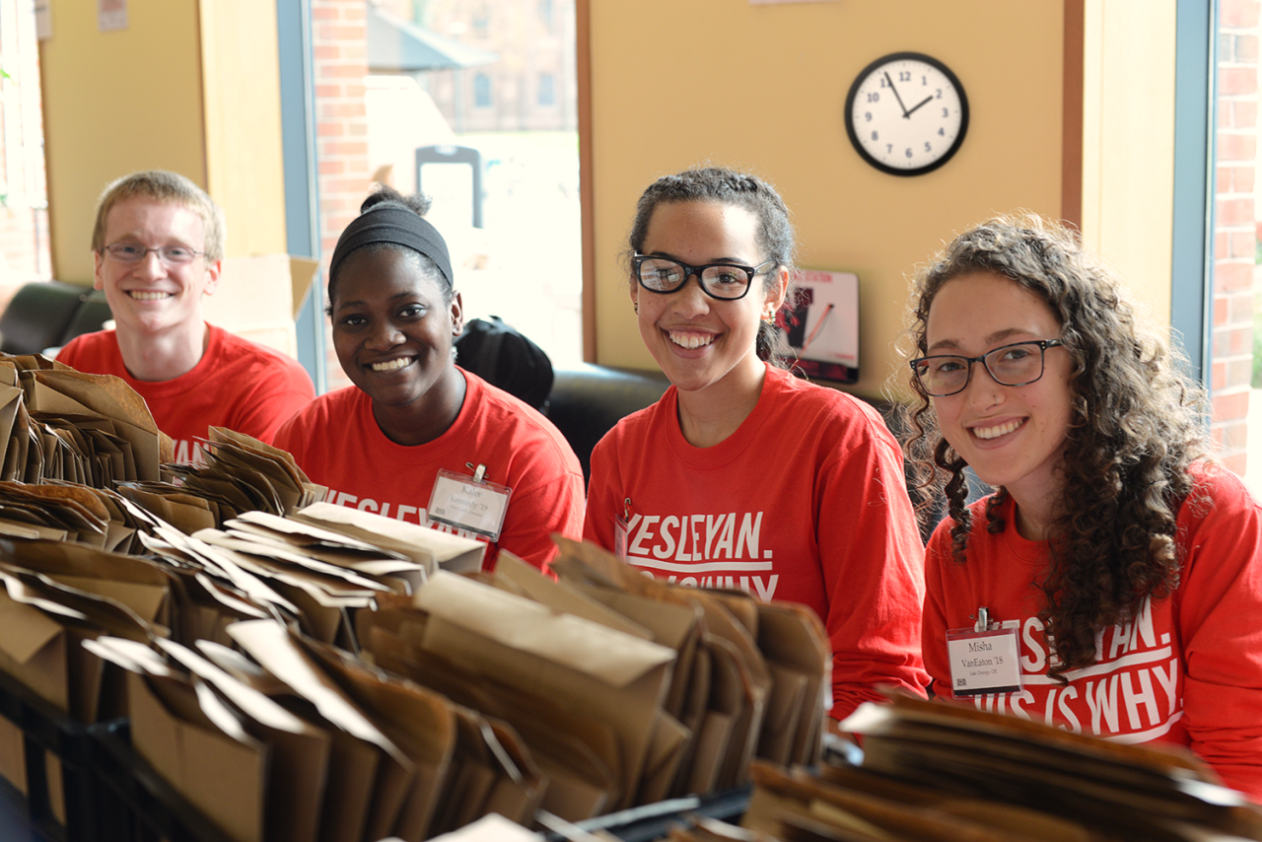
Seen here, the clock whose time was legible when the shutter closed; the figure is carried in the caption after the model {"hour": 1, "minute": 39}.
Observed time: {"hour": 1, "minute": 56}
